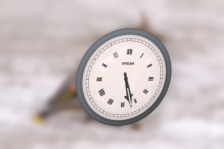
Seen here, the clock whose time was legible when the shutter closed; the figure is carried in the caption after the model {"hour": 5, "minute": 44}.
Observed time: {"hour": 5, "minute": 27}
